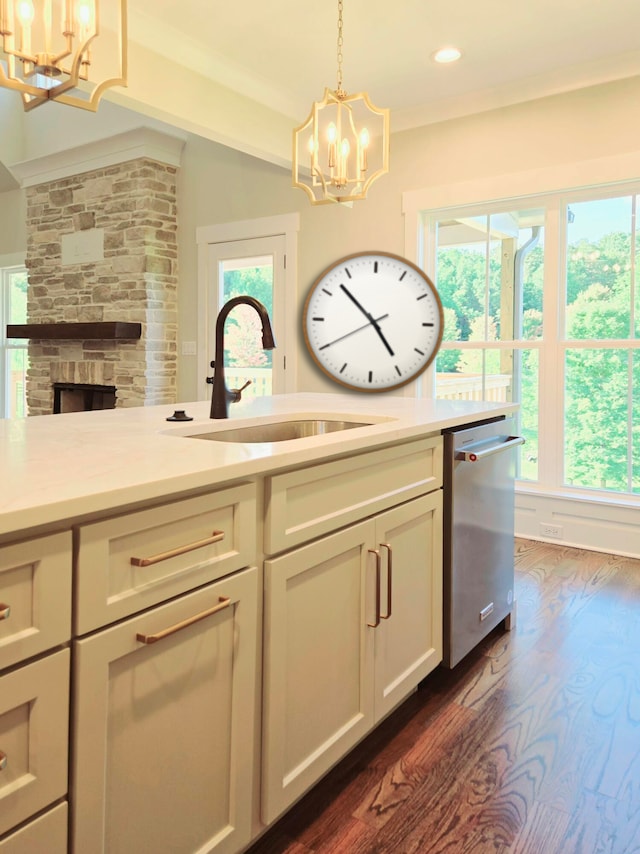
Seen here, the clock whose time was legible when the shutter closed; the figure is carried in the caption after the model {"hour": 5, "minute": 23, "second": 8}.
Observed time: {"hour": 4, "minute": 52, "second": 40}
